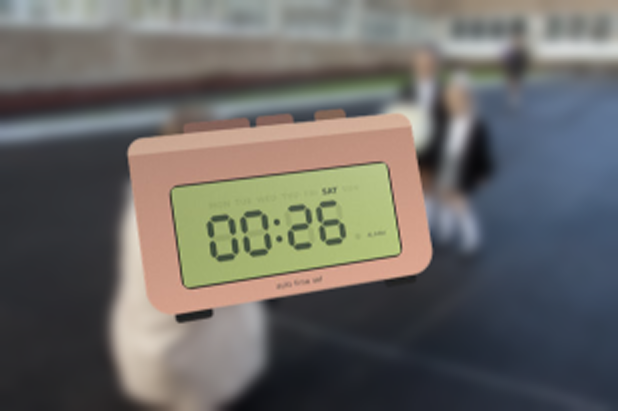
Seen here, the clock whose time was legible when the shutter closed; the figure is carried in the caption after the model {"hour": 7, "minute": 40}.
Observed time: {"hour": 0, "minute": 26}
